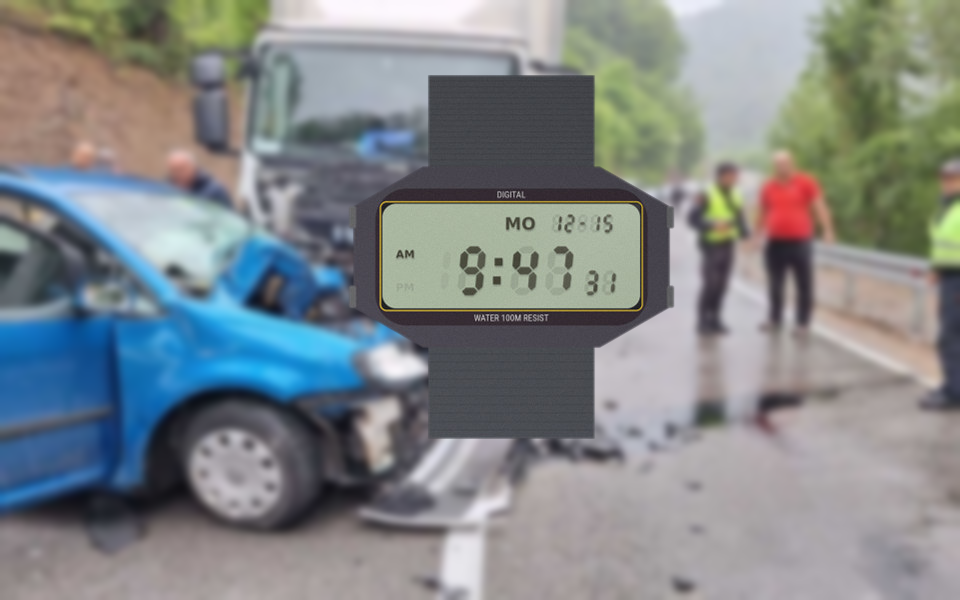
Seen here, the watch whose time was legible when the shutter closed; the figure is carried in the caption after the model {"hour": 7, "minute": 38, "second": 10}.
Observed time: {"hour": 9, "minute": 47, "second": 31}
